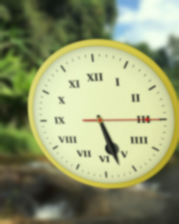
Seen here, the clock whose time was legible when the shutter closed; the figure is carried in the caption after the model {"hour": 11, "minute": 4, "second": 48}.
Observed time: {"hour": 5, "minute": 27, "second": 15}
